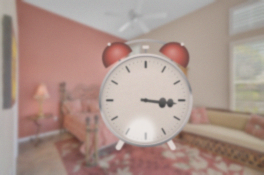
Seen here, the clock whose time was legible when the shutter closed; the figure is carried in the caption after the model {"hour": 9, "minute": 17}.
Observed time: {"hour": 3, "minute": 16}
